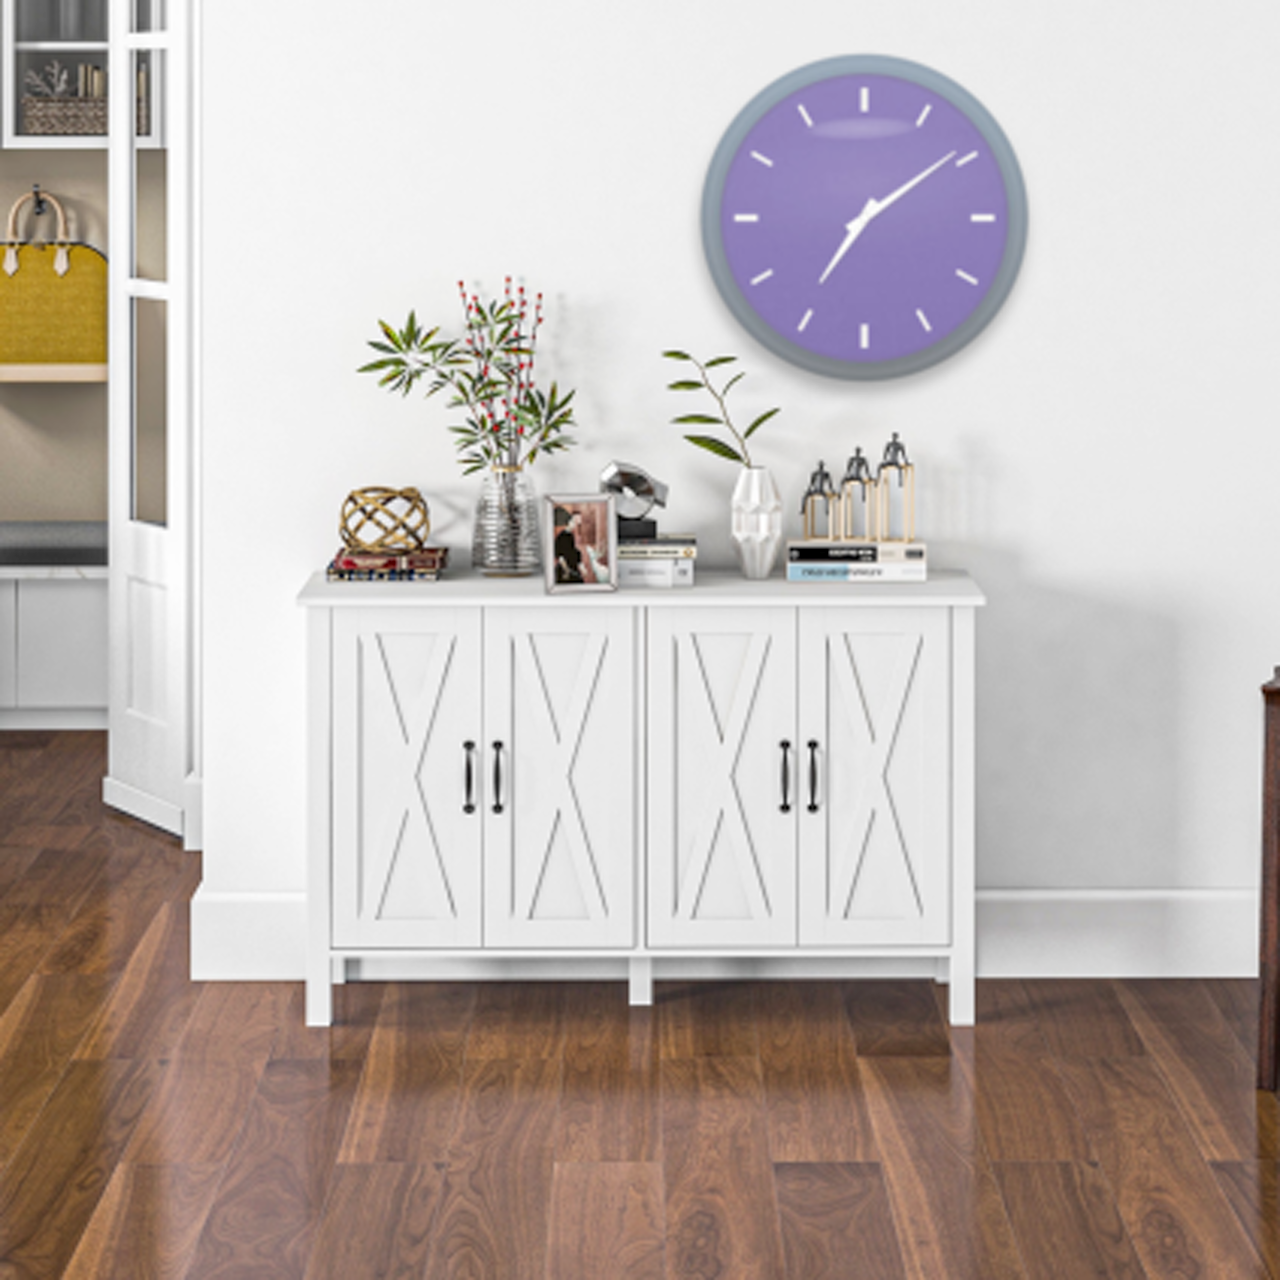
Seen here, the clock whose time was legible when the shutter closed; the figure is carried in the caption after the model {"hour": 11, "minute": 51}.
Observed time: {"hour": 7, "minute": 9}
